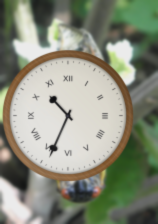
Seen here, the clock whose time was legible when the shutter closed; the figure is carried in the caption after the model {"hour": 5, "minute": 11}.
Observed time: {"hour": 10, "minute": 34}
